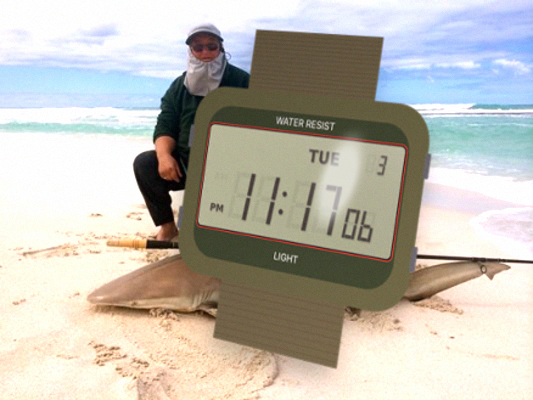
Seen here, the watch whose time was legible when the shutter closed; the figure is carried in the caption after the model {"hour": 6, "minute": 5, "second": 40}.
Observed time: {"hour": 11, "minute": 17, "second": 6}
